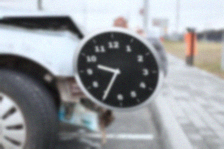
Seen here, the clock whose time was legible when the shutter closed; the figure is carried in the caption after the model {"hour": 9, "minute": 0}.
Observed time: {"hour": 9, "minute": 35}
